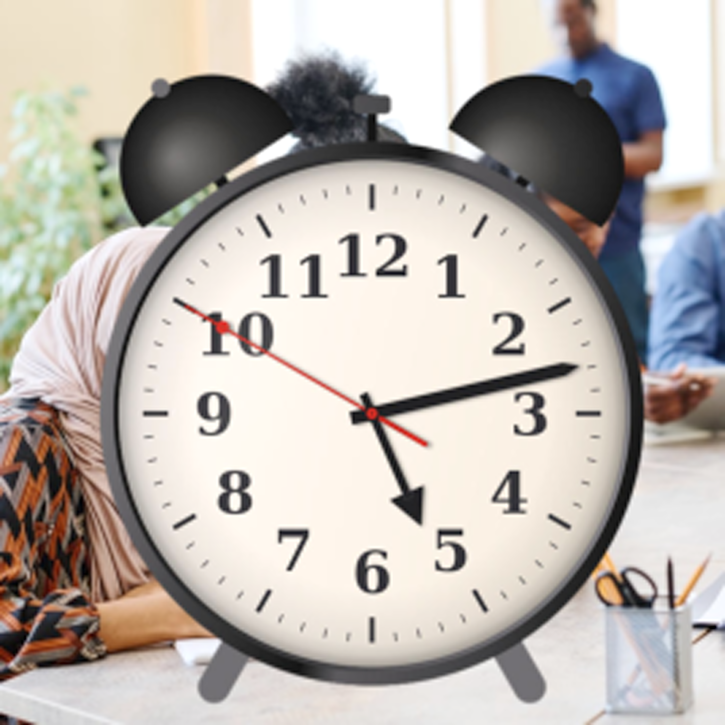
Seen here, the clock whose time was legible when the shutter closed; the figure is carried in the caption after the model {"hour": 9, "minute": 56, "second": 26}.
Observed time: {"hour": 5, "minute": 12, "second": 50}
